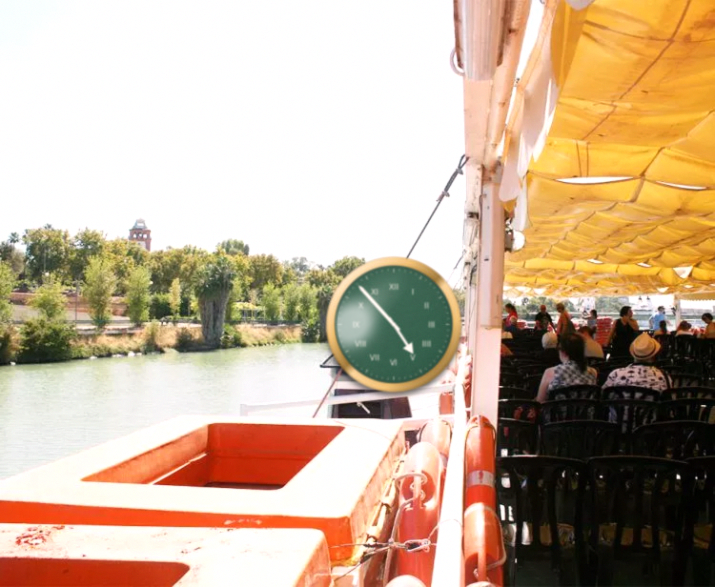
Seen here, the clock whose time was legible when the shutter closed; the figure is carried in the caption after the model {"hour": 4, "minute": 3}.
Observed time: {"hour": 4, "minute": 53}
